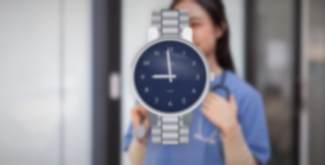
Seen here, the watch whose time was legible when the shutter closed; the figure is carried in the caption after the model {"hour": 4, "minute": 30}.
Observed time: {"hour": 8, "minute": 59}
